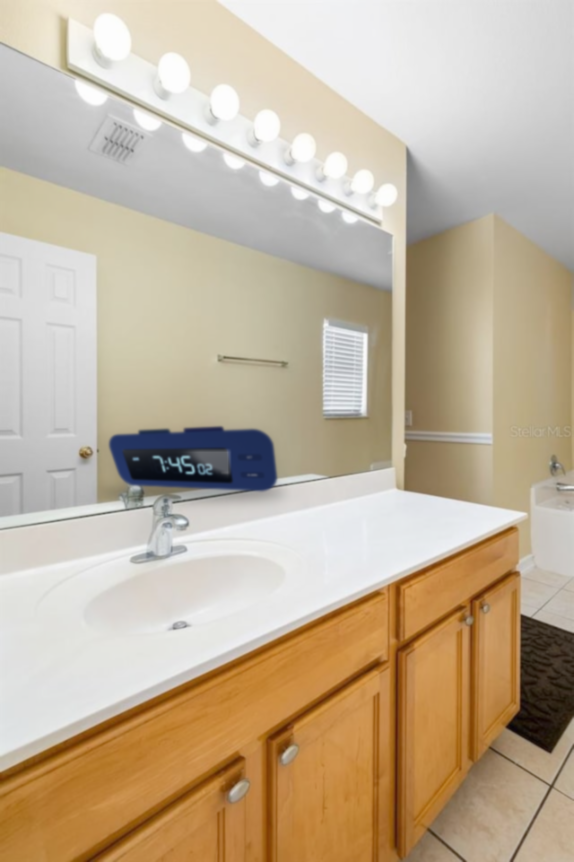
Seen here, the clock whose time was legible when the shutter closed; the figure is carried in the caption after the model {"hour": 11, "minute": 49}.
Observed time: {"hour": 7, "minute": 45}
